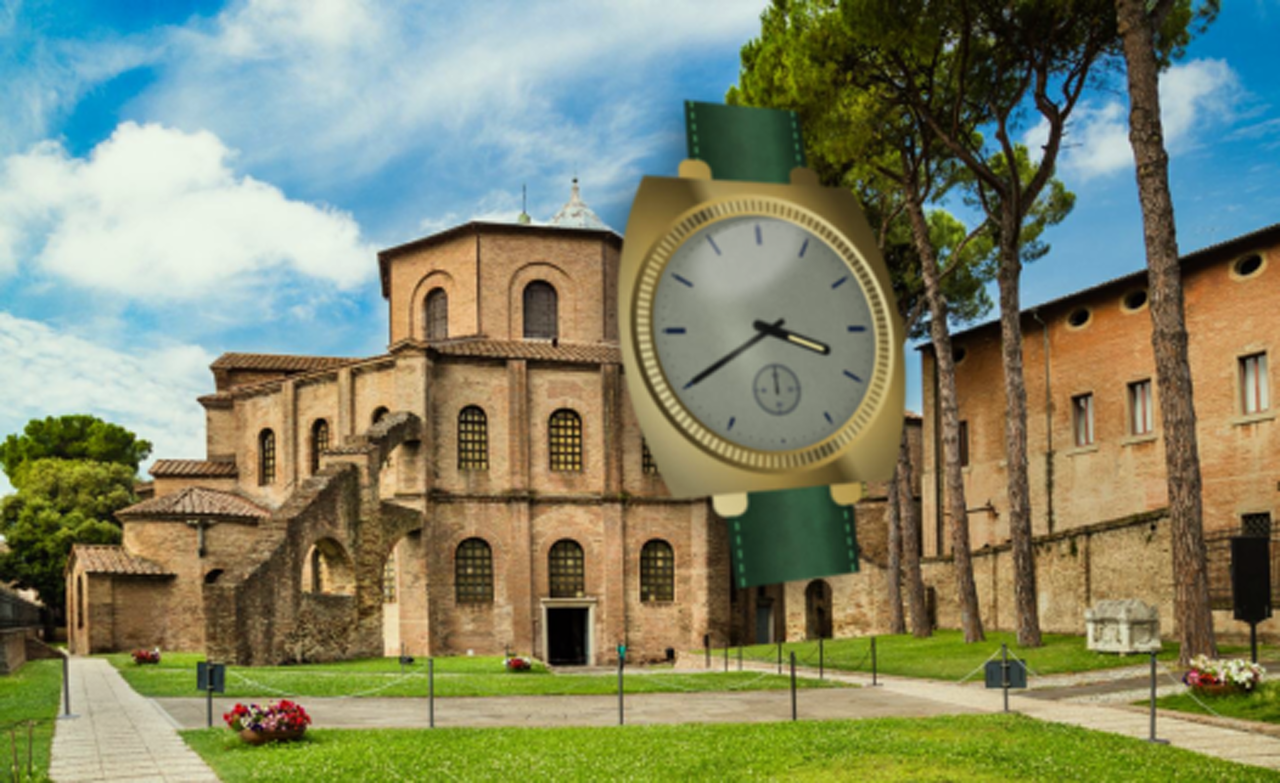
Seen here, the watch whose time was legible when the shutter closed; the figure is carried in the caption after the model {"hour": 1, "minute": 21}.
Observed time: {"hour": 3, "minute": 40}
